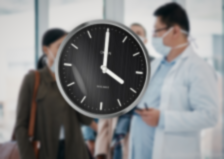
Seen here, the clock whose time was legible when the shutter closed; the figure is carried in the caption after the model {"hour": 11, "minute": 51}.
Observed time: {"hour": 4, "minute": 0}
